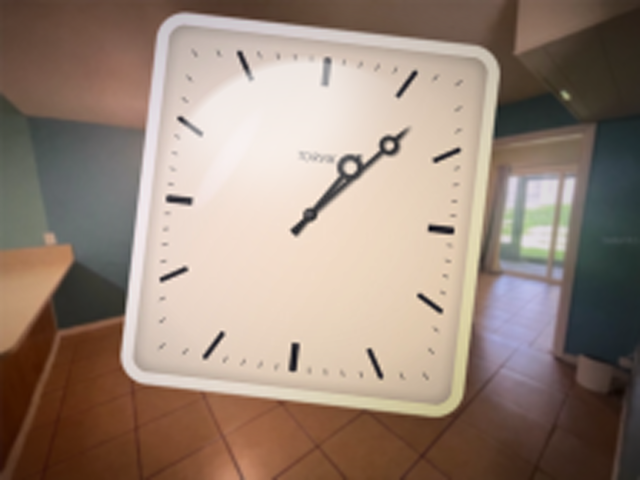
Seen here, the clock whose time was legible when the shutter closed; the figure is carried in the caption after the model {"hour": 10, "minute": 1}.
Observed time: {"hour": 1, "minute": 7}
